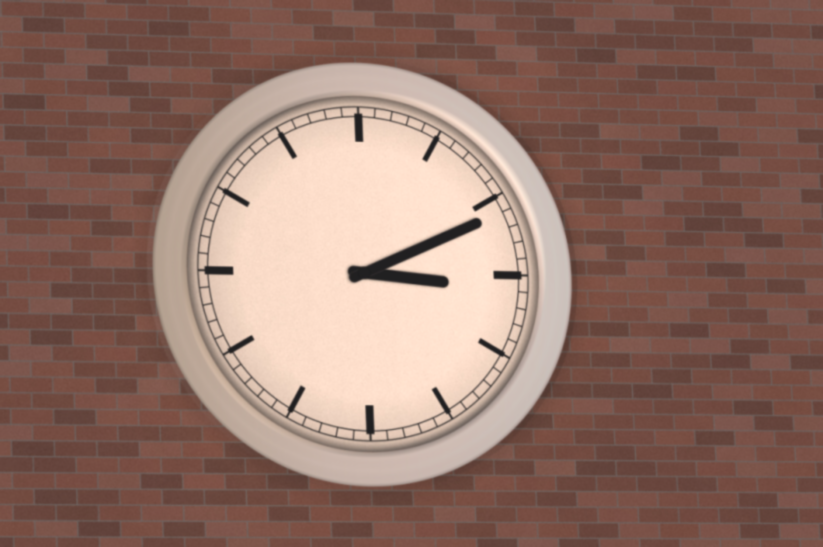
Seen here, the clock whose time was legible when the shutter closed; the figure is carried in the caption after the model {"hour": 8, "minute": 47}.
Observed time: {"hour": 3, "minute": 11}
